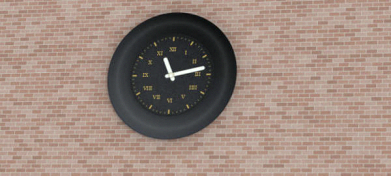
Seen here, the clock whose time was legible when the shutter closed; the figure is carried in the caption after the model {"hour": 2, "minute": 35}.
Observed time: {"hour": 11, "minute": 13}
